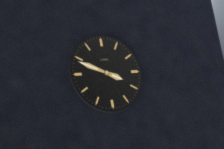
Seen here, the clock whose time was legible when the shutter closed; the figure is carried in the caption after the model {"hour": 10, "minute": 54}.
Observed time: {"hour": 3, "minute": 49}
